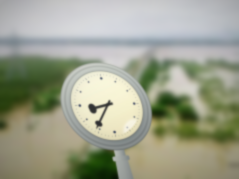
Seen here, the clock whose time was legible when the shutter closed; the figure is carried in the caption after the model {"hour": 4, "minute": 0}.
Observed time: {"hour": 8, "minute": 36}
